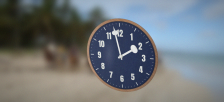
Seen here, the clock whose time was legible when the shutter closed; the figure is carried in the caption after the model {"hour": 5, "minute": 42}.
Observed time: {"hour": 1, "minute": 58}
